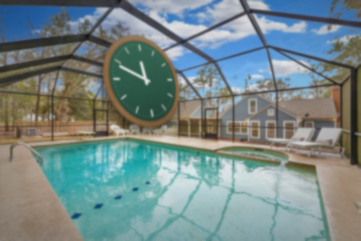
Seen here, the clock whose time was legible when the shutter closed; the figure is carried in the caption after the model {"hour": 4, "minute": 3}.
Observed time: {"hour": 11, "minute": 49}
